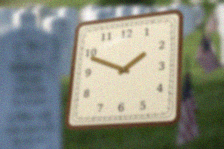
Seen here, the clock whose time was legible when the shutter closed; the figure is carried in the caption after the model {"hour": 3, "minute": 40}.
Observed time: {"hour": 1, "minute": 49}
